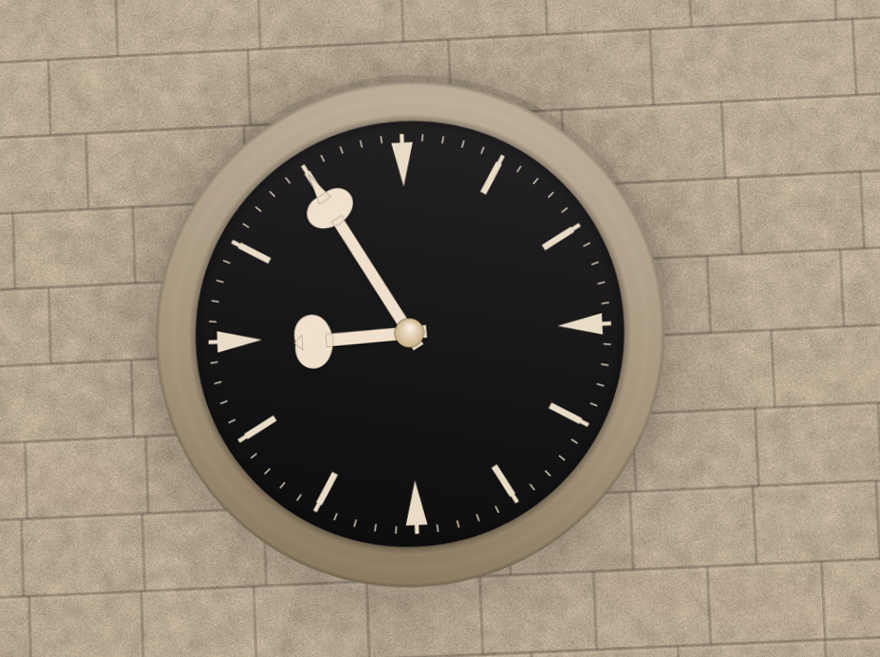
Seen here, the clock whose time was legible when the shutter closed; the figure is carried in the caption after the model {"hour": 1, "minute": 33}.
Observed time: {"hour": 8, "minute": 55}
